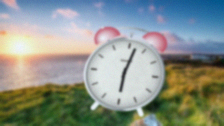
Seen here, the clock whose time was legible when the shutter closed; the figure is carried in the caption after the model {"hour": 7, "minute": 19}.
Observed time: {"hour": 6, "minute": 2}
